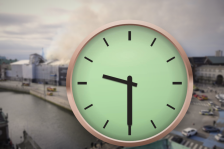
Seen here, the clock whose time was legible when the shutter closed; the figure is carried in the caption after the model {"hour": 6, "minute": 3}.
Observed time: {"hour": 9, "minute": 30}
